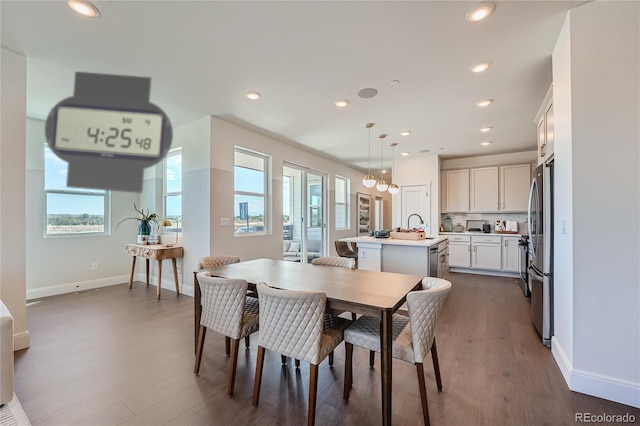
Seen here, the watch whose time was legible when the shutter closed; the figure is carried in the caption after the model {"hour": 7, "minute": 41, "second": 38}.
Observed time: {"hour": 4, "minute": 25, "second": 48}
